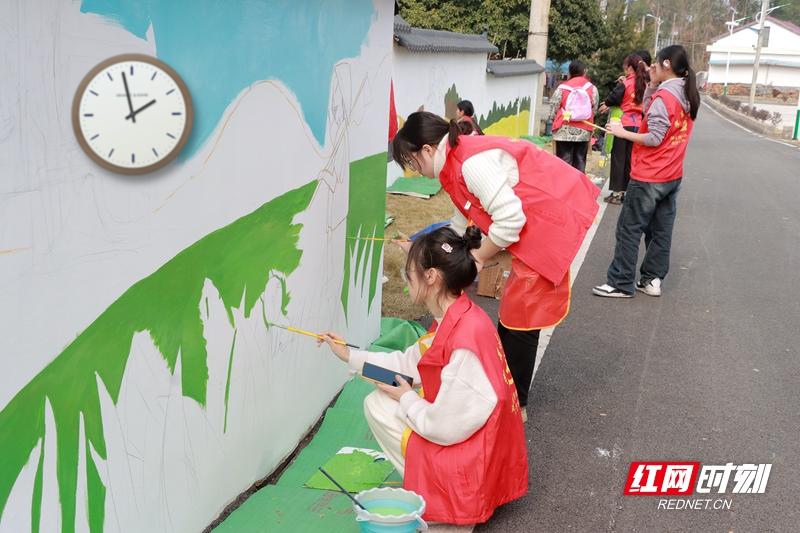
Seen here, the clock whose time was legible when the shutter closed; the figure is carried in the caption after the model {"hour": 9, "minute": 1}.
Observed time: {"hour": 1, "minute": 58}
